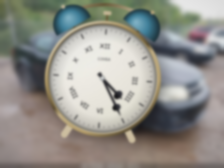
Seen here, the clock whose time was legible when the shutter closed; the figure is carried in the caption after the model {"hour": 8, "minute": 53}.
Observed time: {"hour": 4, "minute": 25}
